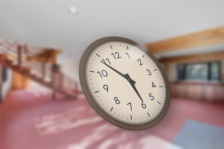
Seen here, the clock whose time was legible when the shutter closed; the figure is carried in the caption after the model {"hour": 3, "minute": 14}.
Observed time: {"hour": 5, "minute": 54}
